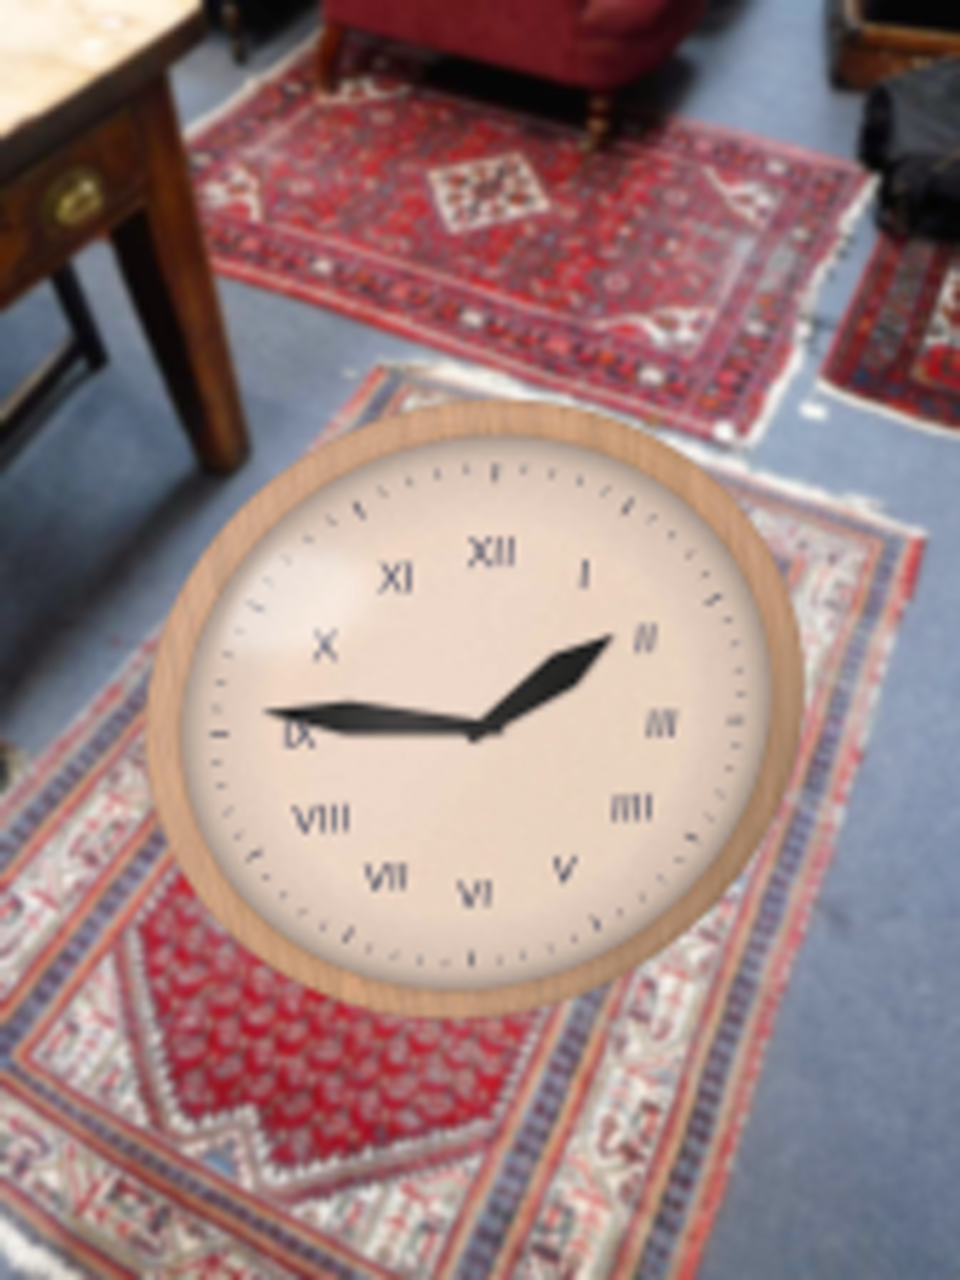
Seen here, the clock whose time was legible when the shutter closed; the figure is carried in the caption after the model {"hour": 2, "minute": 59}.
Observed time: {"hour": 1, "minute": 46}
